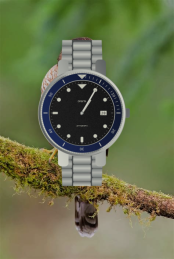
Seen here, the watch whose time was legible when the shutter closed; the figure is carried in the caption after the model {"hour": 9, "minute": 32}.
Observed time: {"hour": 1, "minute": 5}
